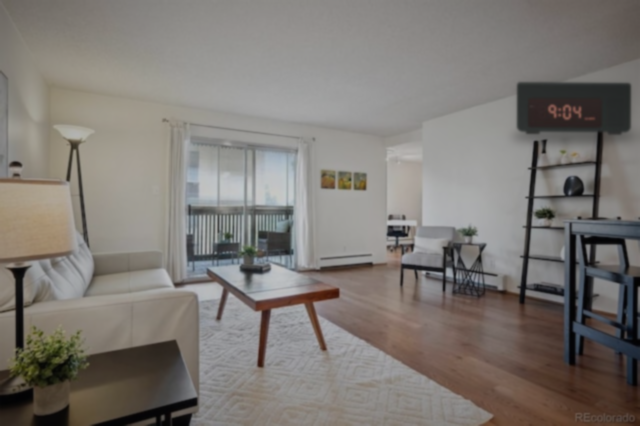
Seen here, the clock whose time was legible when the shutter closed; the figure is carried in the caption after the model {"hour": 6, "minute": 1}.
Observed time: {"hour": 9, "minute": 4}
